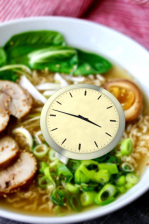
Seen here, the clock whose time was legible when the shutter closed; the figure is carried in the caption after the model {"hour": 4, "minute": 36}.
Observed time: {"hour": 3, "minute": 47}
